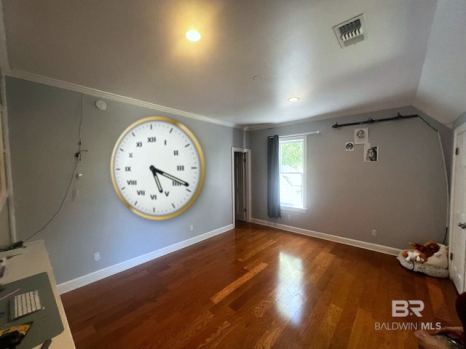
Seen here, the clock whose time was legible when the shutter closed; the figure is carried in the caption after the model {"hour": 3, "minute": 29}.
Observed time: {"hour": 5, "minute": 19}
